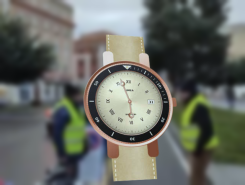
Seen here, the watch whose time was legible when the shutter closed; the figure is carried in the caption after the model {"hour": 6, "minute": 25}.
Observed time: {"hour": 5, "minute": 57}
